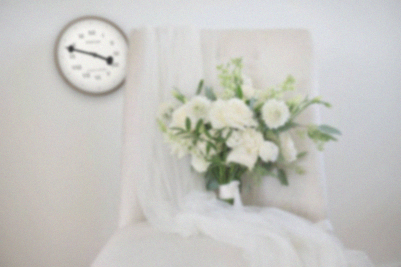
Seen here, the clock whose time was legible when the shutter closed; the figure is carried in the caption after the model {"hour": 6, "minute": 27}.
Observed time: {"hour": 3, "minute": 48}
